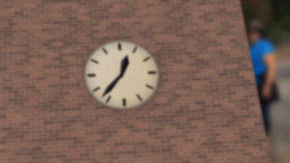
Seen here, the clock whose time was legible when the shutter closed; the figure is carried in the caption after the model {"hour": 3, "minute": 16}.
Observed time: {"hour": 12, "minute": 37}
